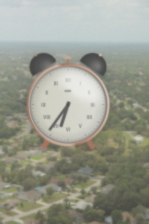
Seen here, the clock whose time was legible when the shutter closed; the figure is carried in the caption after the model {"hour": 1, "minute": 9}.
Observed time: {"hour": 6, "minute": 36}
